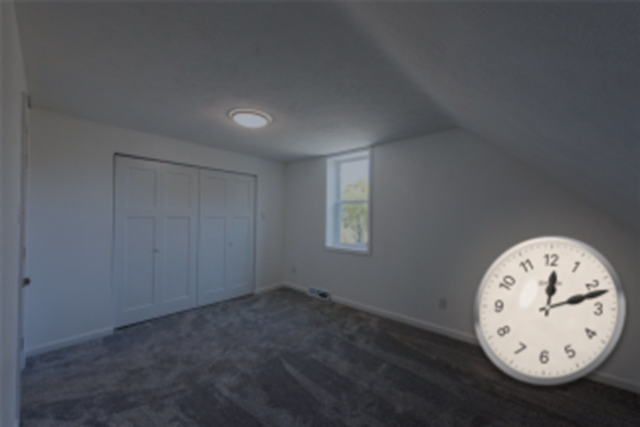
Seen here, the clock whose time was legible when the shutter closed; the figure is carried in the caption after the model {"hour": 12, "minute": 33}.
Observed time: {"hour": 12, "minute": 12}
